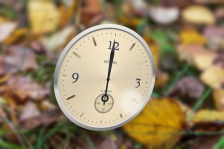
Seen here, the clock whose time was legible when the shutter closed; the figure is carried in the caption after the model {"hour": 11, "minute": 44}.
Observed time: {"hour": 6, "minute": 0}
